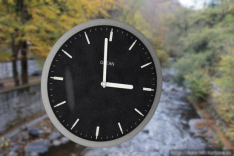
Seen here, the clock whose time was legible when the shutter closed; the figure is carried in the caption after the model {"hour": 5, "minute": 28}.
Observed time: {"hour": 2, "minute": 59}
